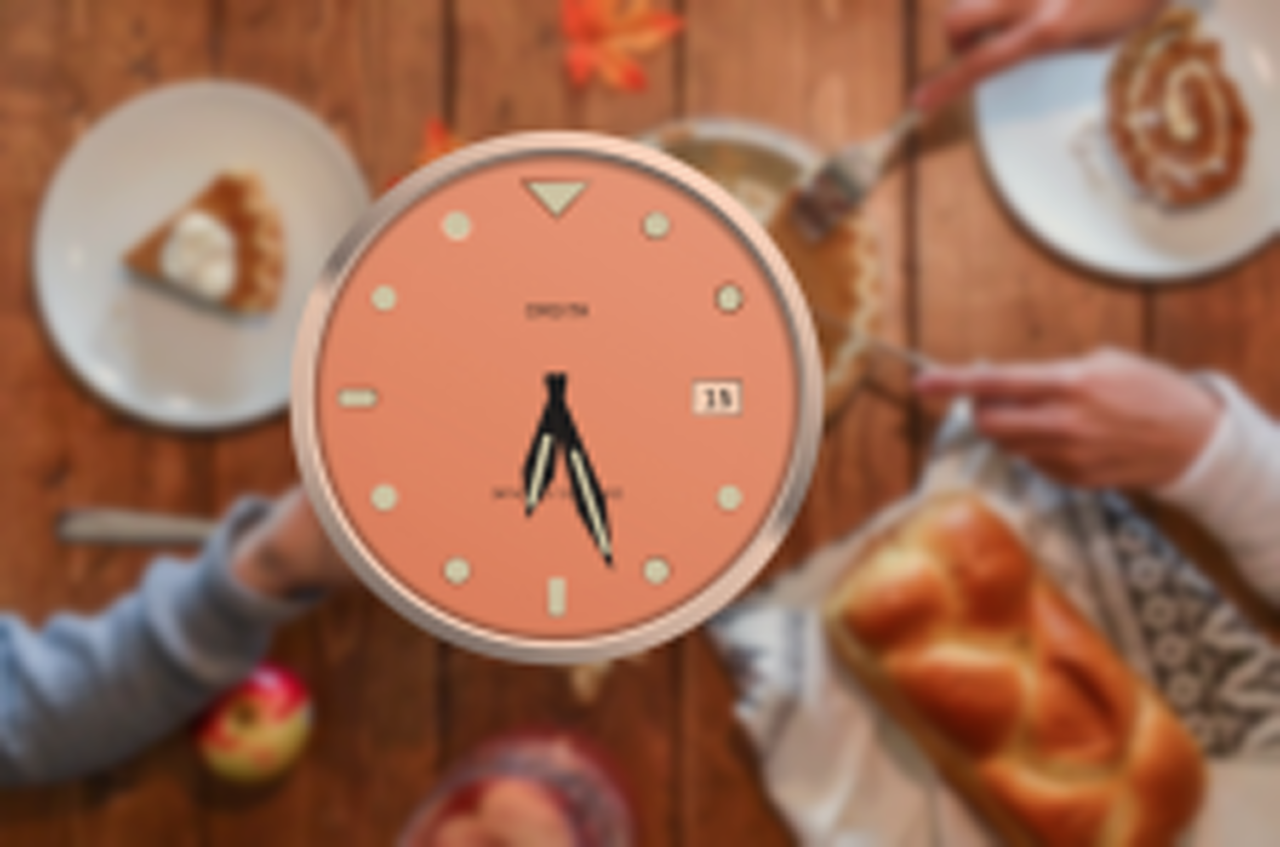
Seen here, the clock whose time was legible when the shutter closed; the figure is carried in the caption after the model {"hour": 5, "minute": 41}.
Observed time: {"hour": 6, "minute": 27}
